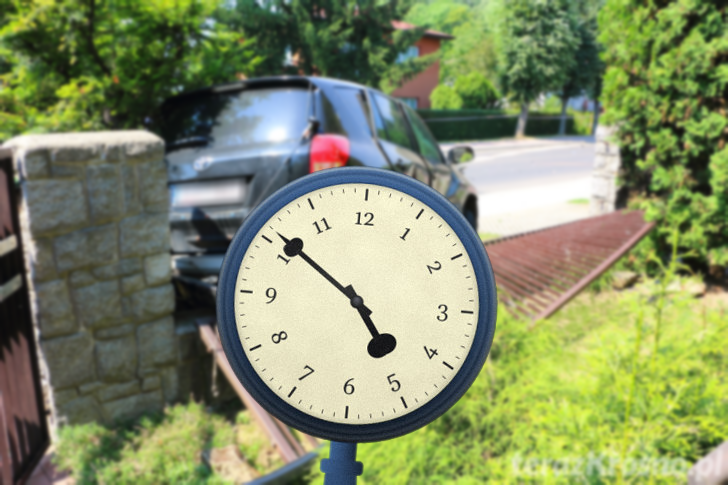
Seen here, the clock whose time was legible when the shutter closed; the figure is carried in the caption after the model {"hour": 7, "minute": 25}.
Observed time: {"hour": 4, "minute": 51}
